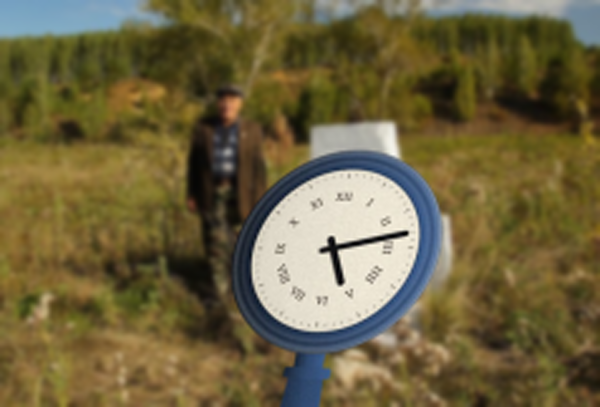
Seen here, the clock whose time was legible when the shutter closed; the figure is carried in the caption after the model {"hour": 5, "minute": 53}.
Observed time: {"hour": 5, "minute": 13}
